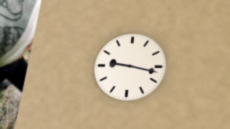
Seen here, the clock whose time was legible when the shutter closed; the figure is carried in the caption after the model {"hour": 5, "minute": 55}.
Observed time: {"hour": 9, "minute": 17}
